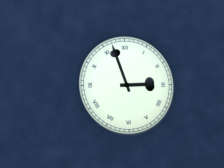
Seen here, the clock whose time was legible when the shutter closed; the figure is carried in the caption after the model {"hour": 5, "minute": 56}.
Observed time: {"hour": 2, "minute": 57}
